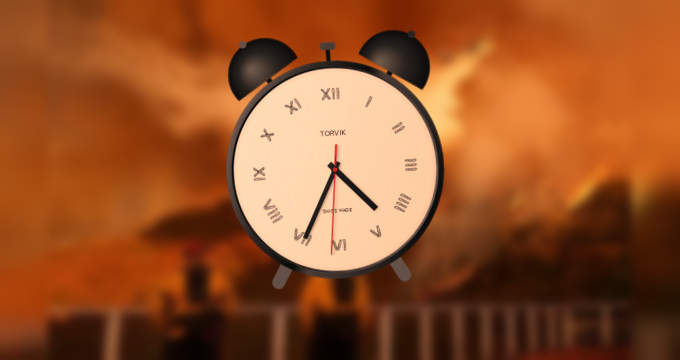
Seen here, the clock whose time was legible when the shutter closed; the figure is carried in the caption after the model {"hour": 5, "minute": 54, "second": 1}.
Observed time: {"hour": 4, "minute": 34, "second": 31}
